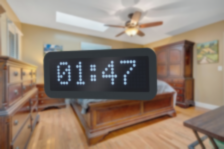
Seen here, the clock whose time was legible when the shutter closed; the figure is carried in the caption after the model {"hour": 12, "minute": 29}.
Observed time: {"hour": 1, "minute": 47}
